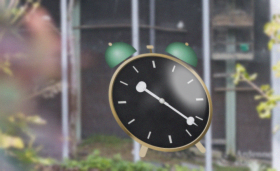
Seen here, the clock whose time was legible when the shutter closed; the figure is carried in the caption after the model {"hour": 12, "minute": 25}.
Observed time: {"hour": 10, "minute": 22}
